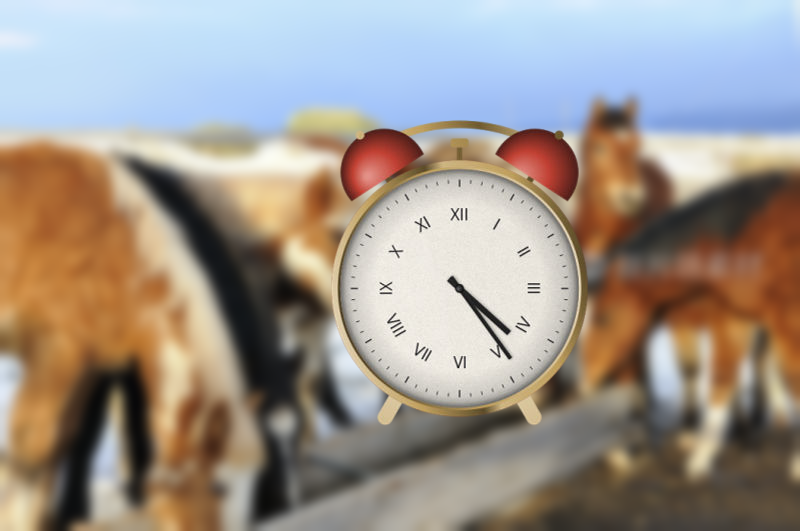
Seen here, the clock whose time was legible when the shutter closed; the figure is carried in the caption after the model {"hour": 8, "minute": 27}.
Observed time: {"hour": 4, "minute": 24}
